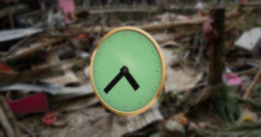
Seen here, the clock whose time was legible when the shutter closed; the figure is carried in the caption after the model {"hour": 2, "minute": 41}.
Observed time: {"hour": 4, "minute": 38}
